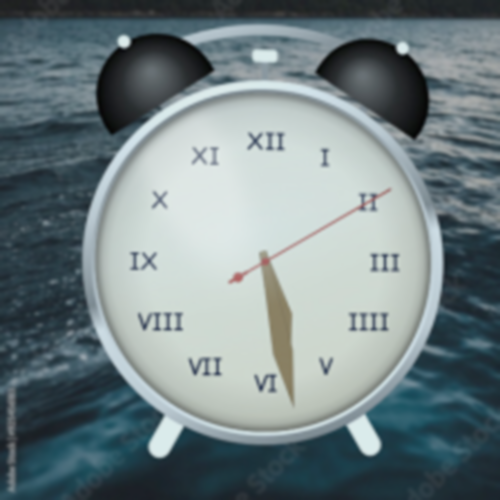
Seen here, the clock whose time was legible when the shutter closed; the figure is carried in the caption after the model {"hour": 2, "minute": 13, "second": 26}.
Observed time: {"hour": 5, "minute": 28, "second": 10}
